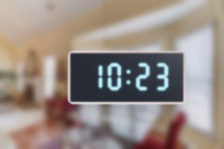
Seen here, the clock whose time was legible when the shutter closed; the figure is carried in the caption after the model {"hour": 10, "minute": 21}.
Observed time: {"hour": 10, "minute": 23}
